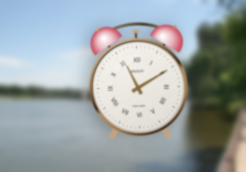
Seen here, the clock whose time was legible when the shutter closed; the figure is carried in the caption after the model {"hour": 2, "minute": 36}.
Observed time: {"hour": 11, "minute": 10}
